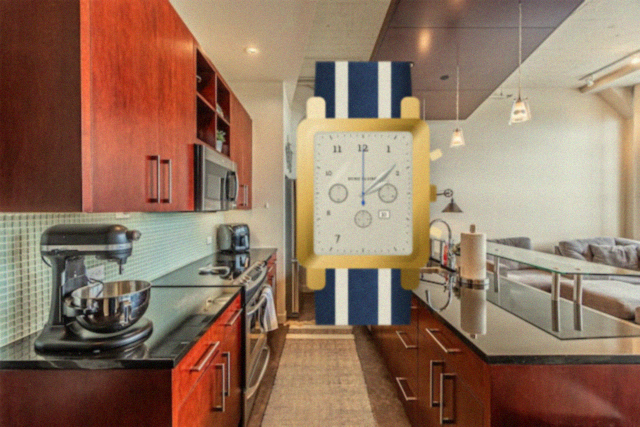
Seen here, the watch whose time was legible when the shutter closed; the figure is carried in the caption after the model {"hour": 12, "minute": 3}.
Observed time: {"hour": 2, "minute": 8}
